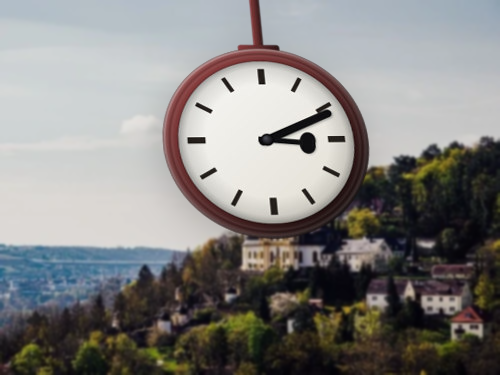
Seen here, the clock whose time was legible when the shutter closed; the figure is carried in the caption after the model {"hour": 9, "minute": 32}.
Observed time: {"hour": 3, "minute": 11}
